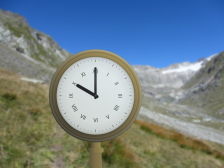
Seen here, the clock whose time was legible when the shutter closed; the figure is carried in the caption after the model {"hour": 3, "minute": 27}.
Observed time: {"hour": 10, "minute": 0}
